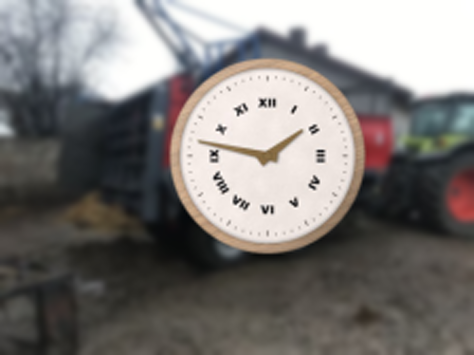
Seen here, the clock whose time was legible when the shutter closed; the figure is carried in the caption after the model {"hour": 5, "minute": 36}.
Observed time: {"hour": 1, "minute": 47}
